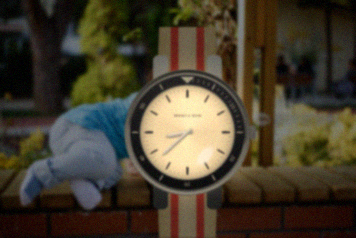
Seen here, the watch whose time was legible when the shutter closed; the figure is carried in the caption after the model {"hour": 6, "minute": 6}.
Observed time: {"hour": 8, "minute": 38}
